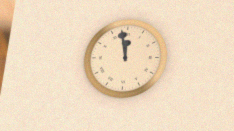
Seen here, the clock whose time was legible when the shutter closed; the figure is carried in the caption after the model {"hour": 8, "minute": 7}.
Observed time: {"hour": 11, "minute": 58}
